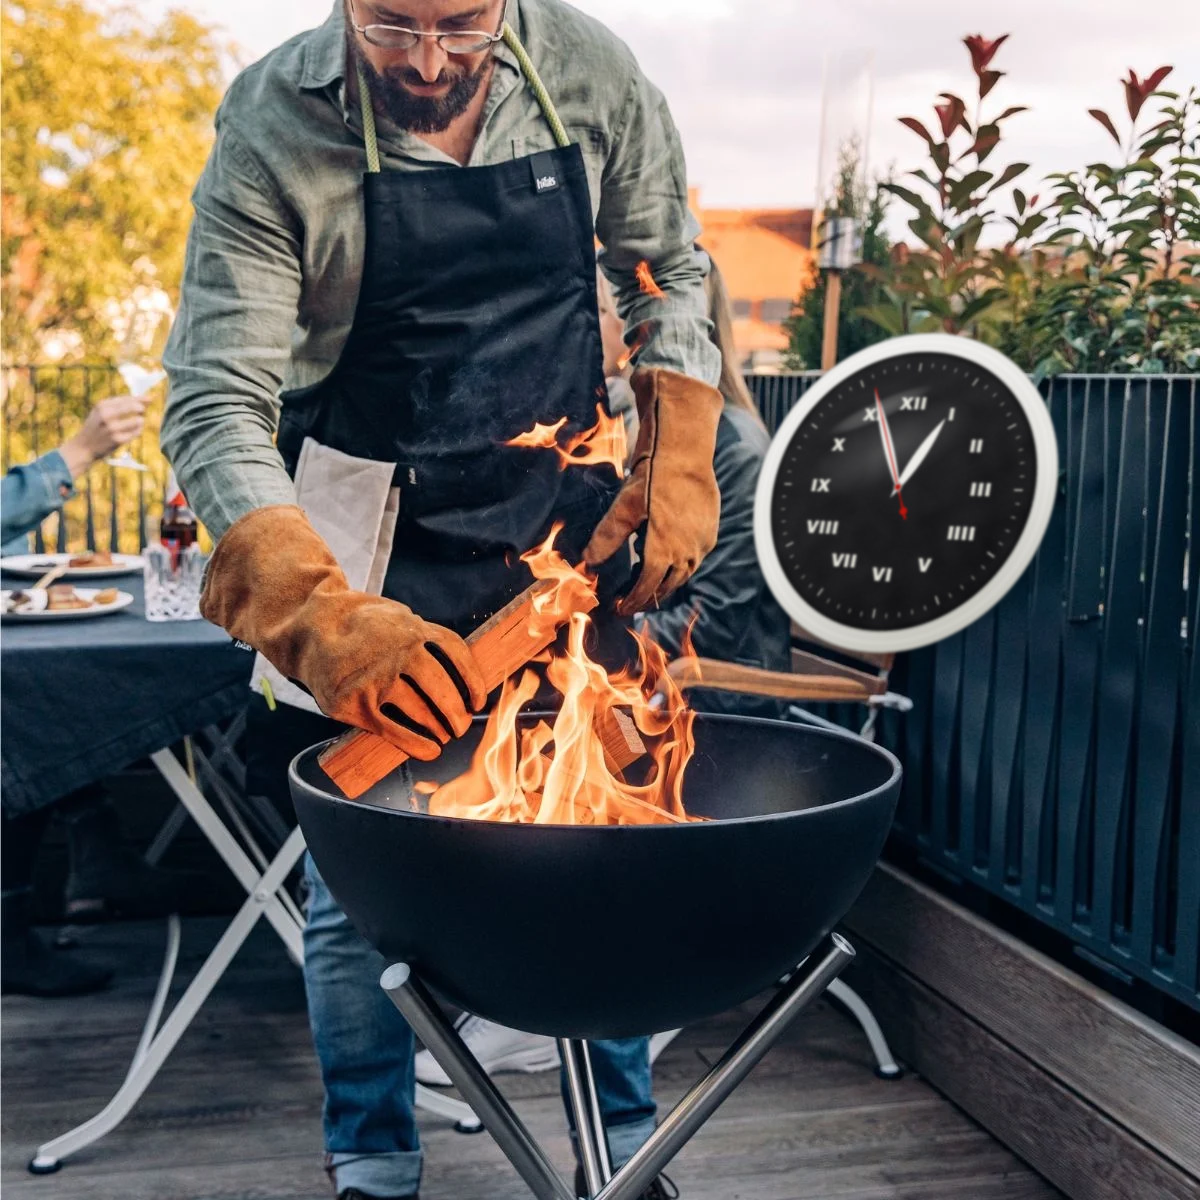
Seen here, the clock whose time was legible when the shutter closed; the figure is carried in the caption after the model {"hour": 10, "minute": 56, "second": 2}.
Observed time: {"hour": 12, "minute": 55, "second": 56}
